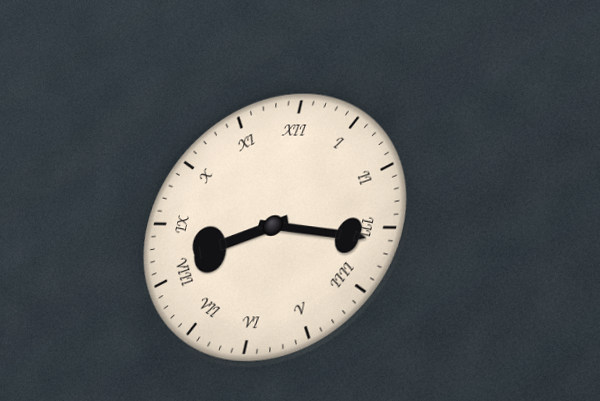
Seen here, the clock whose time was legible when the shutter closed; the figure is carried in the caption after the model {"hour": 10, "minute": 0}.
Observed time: {"hour": 8, "minute": 16}
